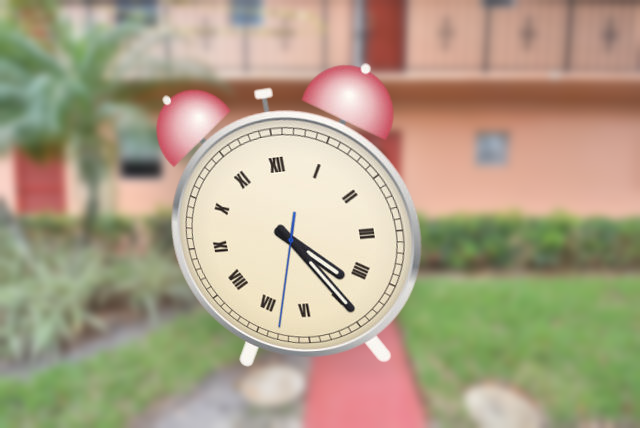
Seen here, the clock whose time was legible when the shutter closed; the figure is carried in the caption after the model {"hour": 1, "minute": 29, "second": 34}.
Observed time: {"hour": 4, "minute": 24, "second": 33}
